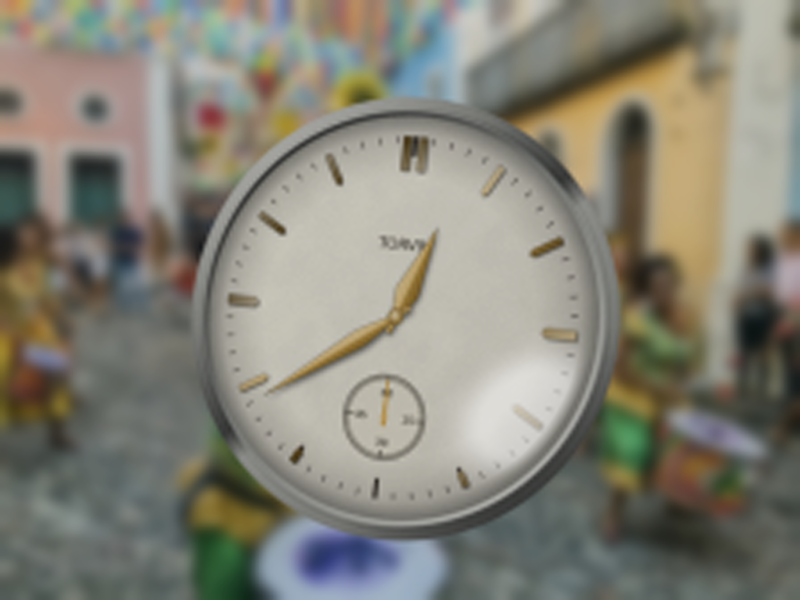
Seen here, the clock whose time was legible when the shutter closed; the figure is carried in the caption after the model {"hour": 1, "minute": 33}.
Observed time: {"hour": 12, "minute": 39}
